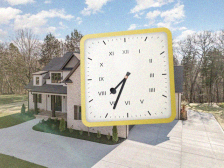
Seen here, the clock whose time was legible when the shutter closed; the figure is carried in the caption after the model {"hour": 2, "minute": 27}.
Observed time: {"hour": 7, "minute": 34}
